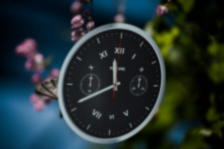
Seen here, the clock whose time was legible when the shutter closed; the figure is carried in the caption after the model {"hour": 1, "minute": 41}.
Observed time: {"hour": 11, "minute": 41}
